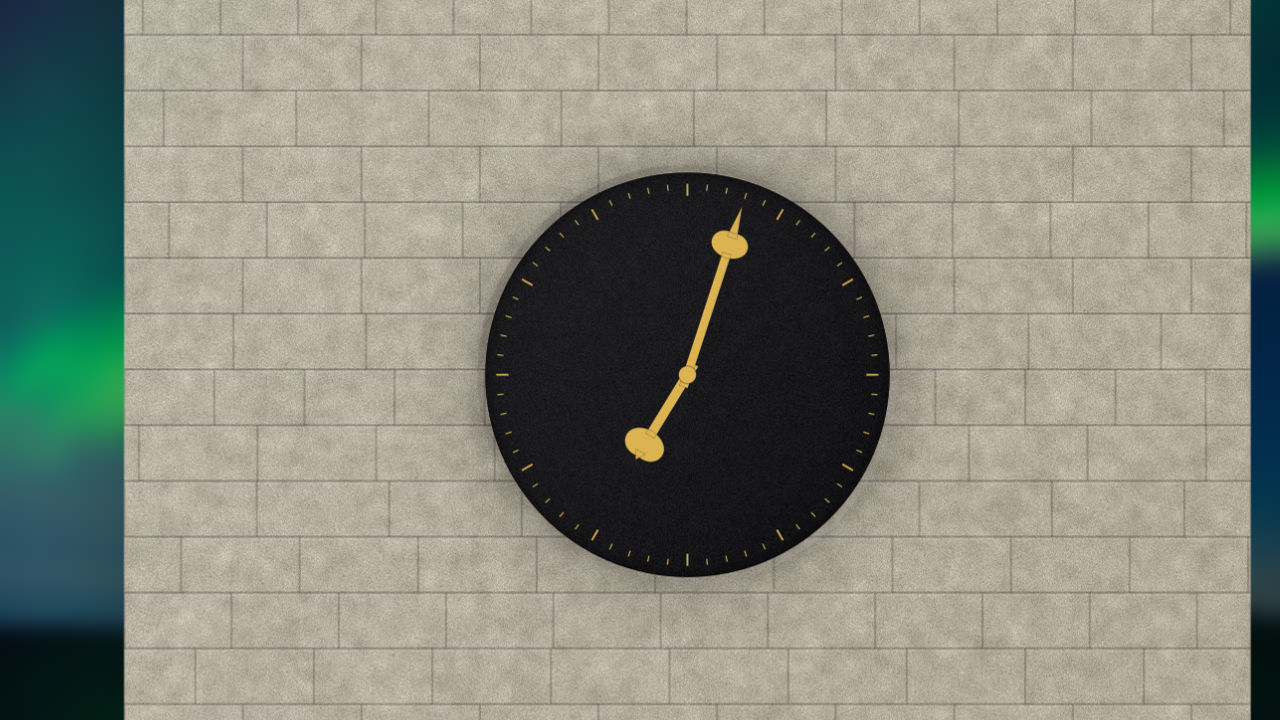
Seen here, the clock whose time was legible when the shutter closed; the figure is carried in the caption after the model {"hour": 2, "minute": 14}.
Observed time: {"hour": 7, "minute": 3}
